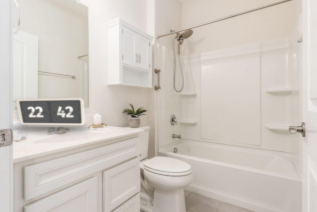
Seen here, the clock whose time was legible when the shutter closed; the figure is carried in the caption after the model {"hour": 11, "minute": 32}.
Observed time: {"hour": 22, "minute": 42}
